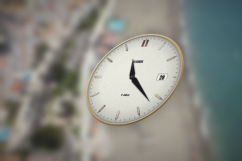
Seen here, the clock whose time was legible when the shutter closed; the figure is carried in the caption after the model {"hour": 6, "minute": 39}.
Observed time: {"hour": 11, "minute": 22}
